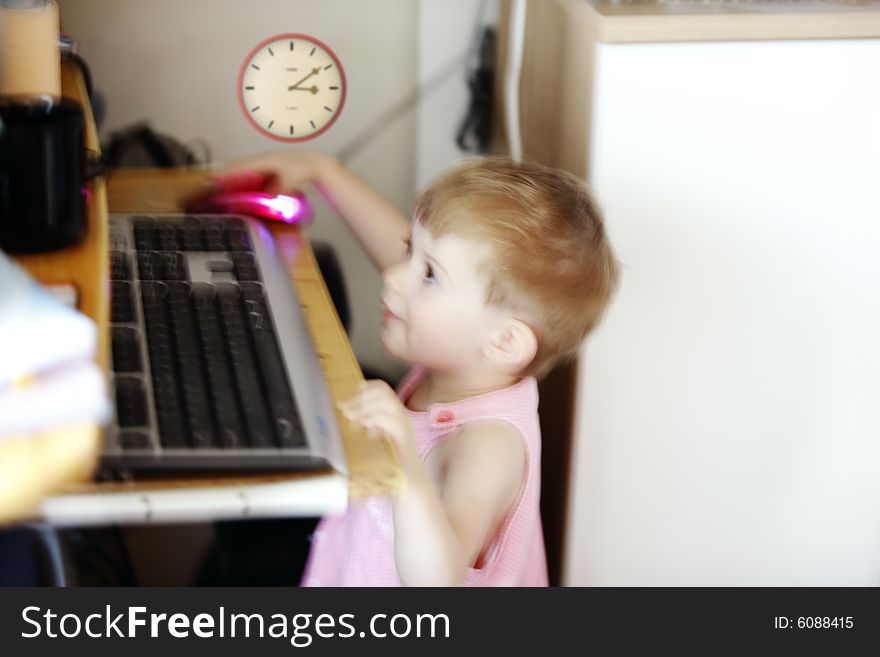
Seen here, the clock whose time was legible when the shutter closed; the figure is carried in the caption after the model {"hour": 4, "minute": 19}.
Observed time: {"hour": 3, "minute": 9}
